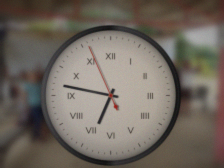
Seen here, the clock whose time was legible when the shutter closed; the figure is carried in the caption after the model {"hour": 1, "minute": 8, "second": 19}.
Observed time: {"hour": 6, "minute": 46, "second": 56}
